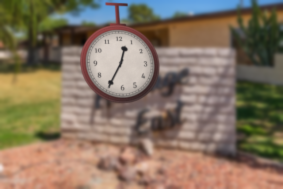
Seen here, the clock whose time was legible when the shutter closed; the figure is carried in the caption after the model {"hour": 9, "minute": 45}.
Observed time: {"hour": 12, "minute": 35}
